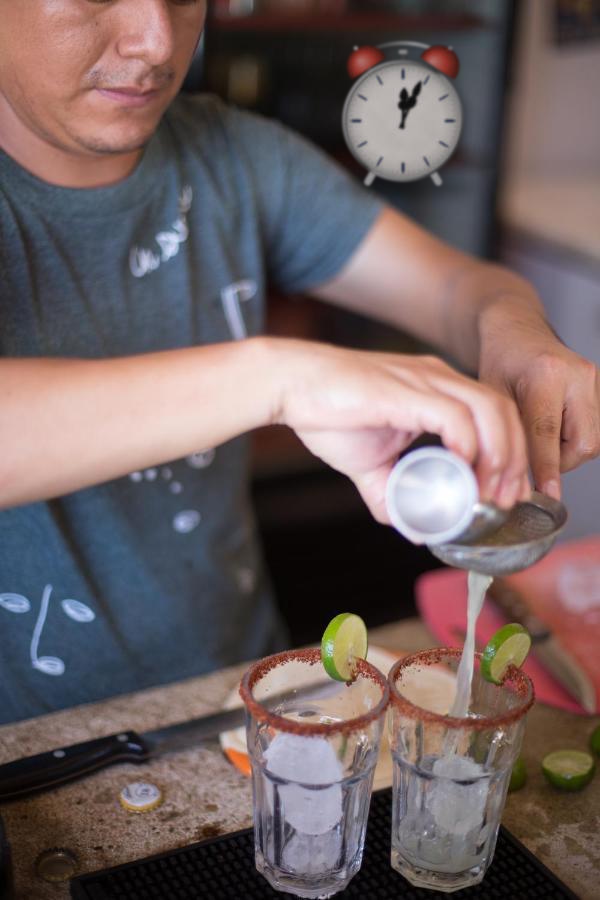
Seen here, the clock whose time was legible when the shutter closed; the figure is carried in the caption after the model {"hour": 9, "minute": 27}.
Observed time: {"hour": 12, "minute": 4}
